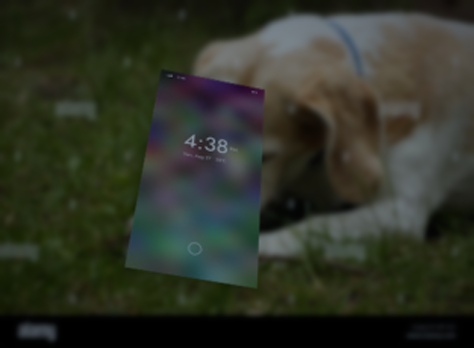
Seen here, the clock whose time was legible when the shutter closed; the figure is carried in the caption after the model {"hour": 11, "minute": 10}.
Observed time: {"hour": 4, "minute": 38}
